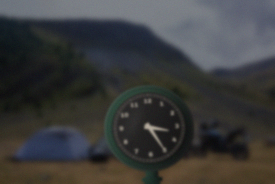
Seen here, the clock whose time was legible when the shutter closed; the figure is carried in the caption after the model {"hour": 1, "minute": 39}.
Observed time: {"hour": 3, "minute": 25}
